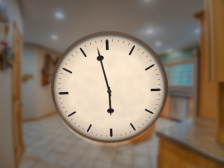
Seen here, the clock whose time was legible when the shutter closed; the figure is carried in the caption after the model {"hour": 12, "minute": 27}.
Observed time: {"hour": 5, "minute": 58}
